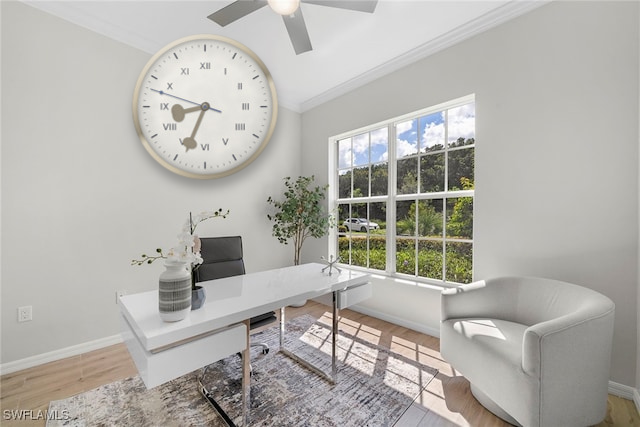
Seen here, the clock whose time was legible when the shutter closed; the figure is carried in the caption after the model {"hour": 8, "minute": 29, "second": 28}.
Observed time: {"hour": 8, "minute": 33, "second": 48}
